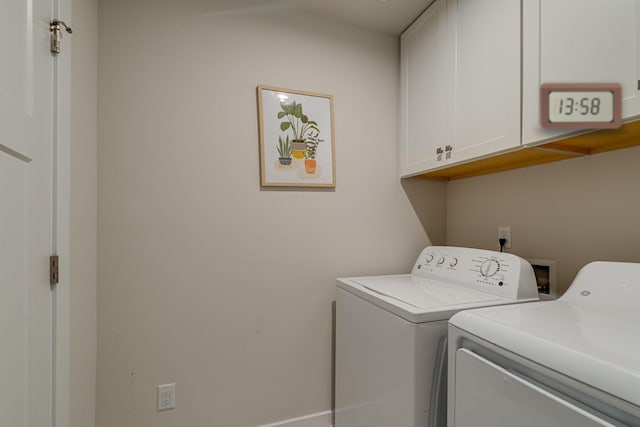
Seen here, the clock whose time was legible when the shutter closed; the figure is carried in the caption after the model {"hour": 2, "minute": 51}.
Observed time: {"hour": 13, "minute": 58}
